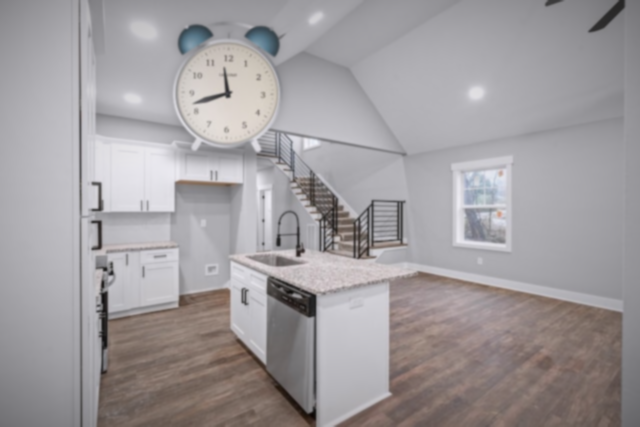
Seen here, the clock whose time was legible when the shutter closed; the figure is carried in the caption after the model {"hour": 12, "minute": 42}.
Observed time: {"hour": 11, "minute": 42}
